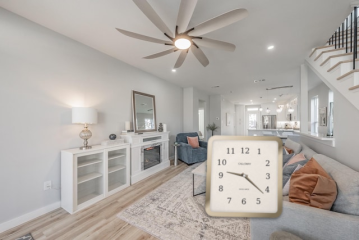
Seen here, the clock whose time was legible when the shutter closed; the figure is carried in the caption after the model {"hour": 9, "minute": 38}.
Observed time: {"hour": 9, "minute": 22}
